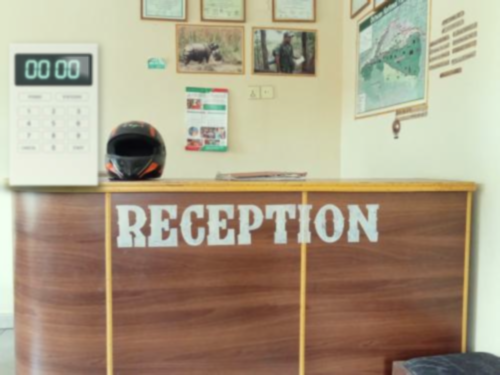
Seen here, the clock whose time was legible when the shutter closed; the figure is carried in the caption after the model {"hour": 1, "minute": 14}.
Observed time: {"hour": 0, "minute": 0}
